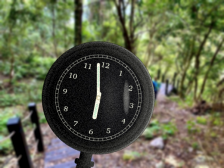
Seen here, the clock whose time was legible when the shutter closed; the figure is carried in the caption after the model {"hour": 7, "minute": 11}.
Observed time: {"hour": 5, "minute": 58}
